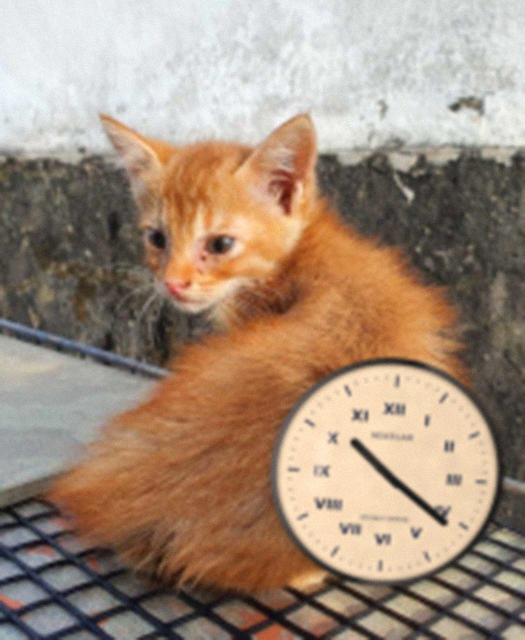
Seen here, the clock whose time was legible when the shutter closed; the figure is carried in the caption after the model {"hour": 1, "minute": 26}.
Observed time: {"hour": 10, "minute": 21}
